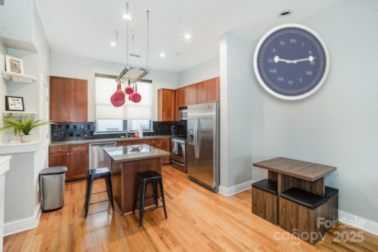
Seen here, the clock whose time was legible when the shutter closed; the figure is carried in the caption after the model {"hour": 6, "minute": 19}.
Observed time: {"hour": 9, "minute": 13}
